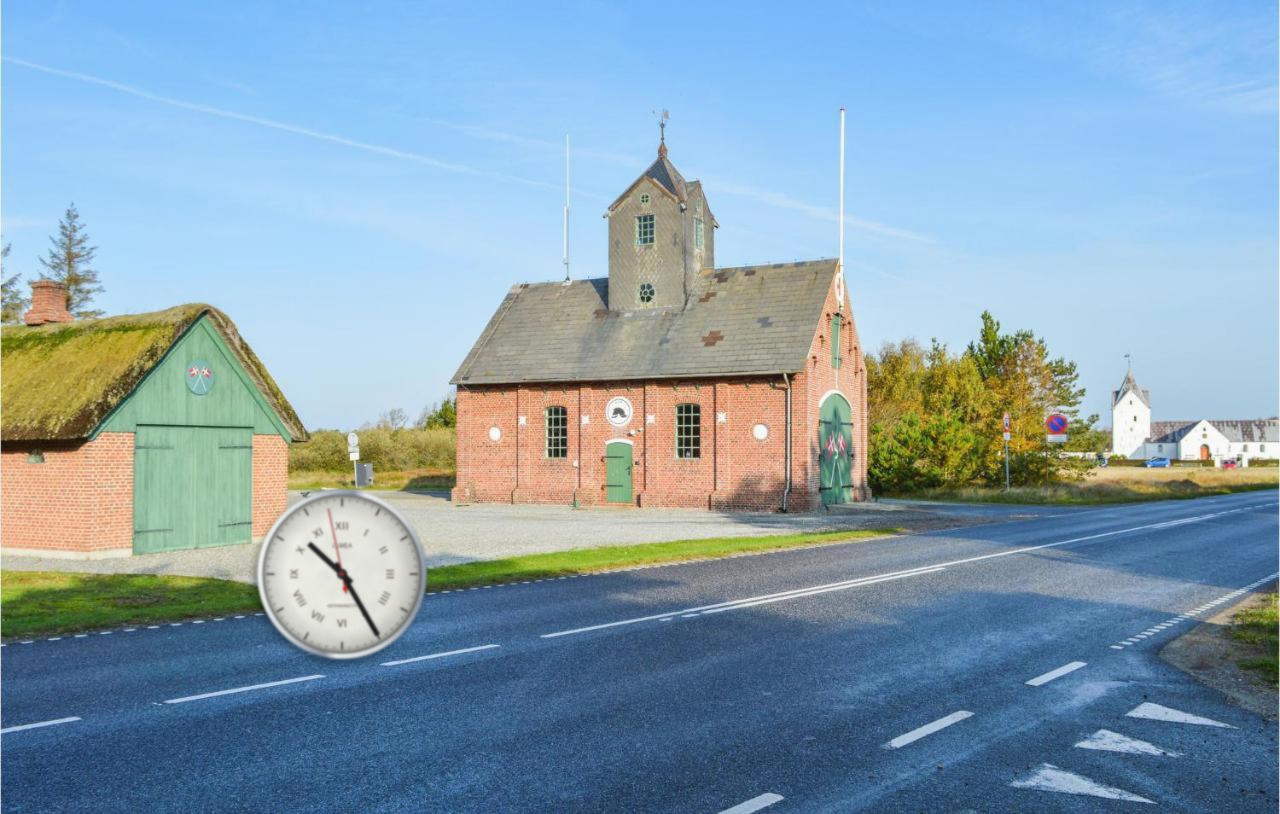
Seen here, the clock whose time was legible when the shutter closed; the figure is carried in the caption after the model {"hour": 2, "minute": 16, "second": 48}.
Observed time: {"hour": 10, "minute": 24, "second": 58}
